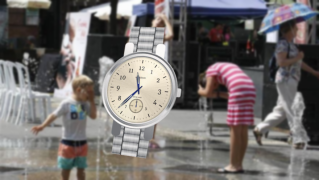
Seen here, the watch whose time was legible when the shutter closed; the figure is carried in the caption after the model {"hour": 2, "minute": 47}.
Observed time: {"hour": 11, "minute": 37}
